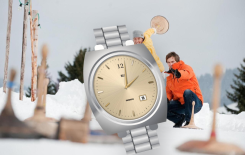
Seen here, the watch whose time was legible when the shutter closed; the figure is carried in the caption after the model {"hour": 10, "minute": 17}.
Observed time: {"hour": 2, "minute": 2}
